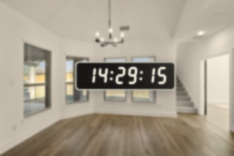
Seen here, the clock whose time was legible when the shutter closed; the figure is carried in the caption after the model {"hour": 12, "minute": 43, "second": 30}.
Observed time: {"hour": 14, "minute": 29, "second": 15}
